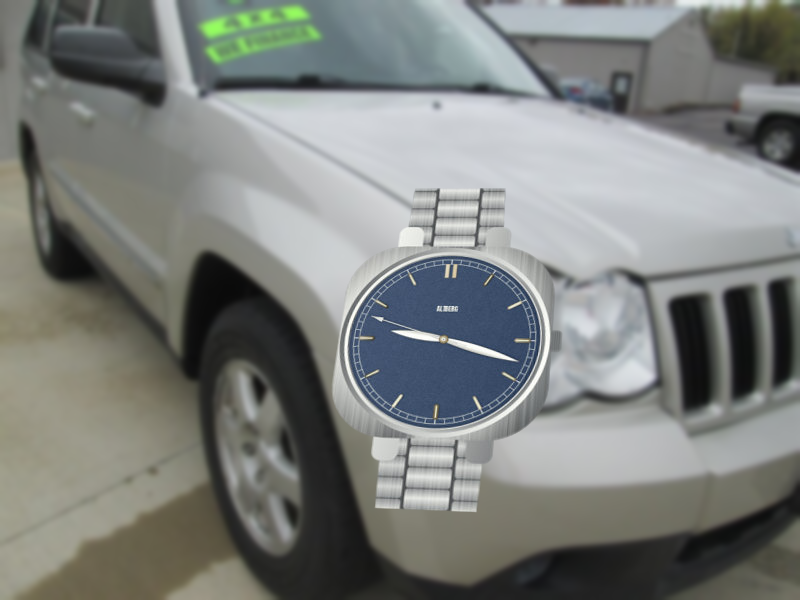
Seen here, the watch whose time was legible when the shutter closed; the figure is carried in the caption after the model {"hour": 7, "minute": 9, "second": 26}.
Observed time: {"hour": 9, "minute": 17, "second": 48}
